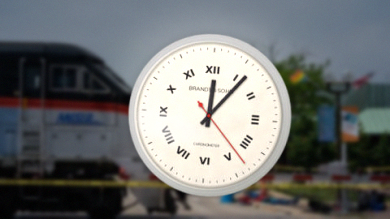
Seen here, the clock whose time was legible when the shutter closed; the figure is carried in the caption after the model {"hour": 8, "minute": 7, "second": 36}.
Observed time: {"hour": 12, "minute": 6, "second": 23}
